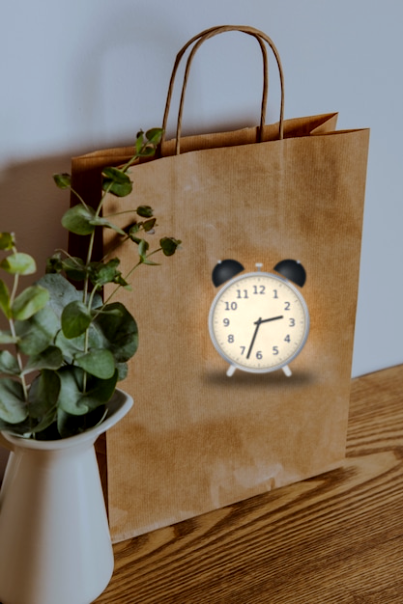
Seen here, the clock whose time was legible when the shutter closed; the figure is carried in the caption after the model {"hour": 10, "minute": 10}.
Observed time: {"hour": 2, "minute": 33}
